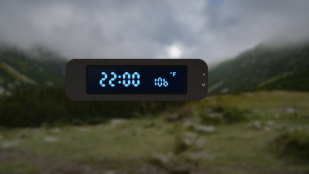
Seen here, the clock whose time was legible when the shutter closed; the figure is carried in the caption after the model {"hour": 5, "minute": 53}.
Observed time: {"hour": 22, "minute": 0}
